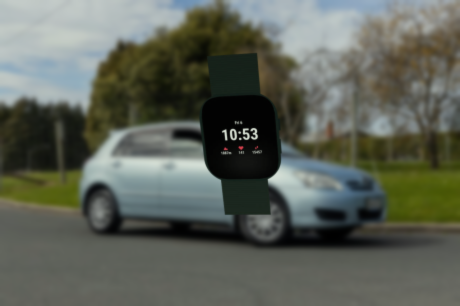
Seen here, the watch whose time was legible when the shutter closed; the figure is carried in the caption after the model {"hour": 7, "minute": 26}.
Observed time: {"hour": 10, "minute": 53}
